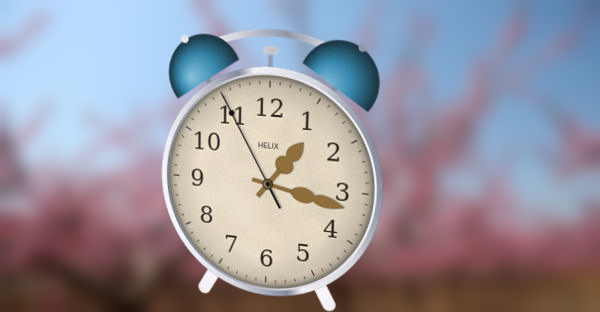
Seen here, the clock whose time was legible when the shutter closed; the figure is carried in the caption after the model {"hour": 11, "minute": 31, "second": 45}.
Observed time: {"hour": 1, "minute": 16, "second": 55}
